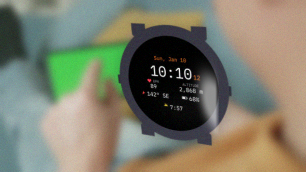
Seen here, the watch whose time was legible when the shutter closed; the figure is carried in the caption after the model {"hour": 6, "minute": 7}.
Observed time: {"hour": 10, "minute": 10}
